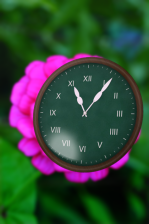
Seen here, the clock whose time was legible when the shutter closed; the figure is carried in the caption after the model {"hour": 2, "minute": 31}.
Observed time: {"hour": 11, "minute": 6}
